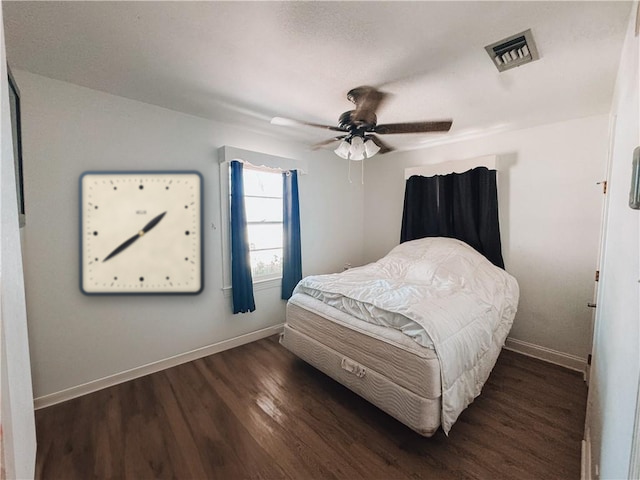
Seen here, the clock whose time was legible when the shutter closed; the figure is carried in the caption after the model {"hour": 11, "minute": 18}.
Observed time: {"hour": 1, "minute": 39}
